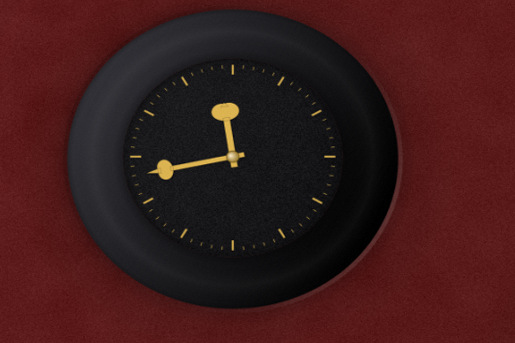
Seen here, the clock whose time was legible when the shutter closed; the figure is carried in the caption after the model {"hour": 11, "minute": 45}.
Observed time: {"hour": 11, "minute": 43}
